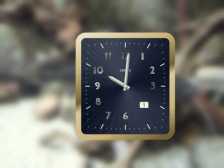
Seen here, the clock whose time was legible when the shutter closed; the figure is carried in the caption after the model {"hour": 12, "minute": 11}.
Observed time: {"hour": 10, "minute": 1}
